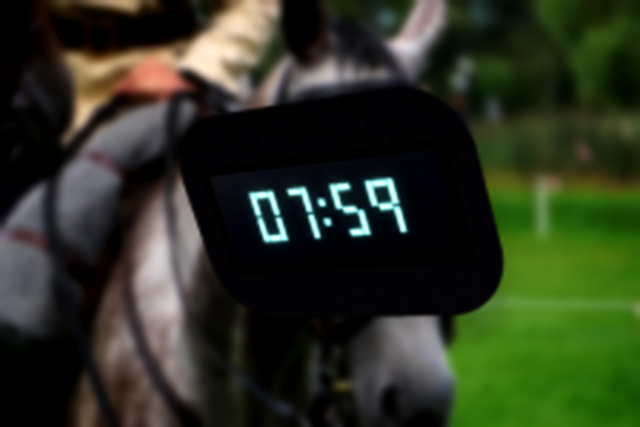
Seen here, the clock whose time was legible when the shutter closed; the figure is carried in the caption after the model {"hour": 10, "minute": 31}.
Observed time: {"hour": 7, "minute": 59}
